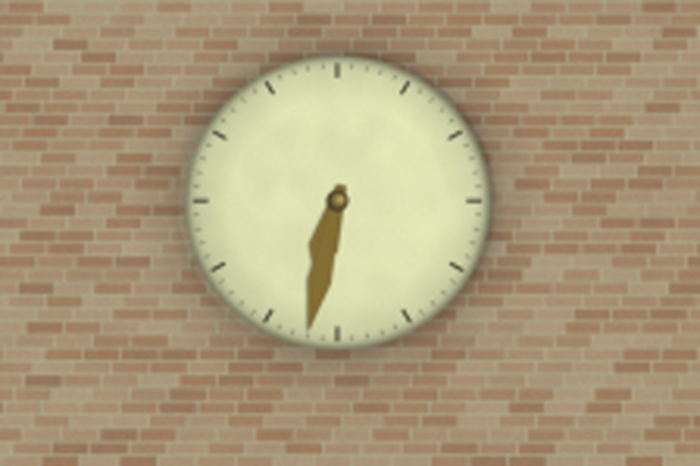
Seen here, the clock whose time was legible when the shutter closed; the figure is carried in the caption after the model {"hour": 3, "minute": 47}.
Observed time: {"hour": 6, "minute": 32}
